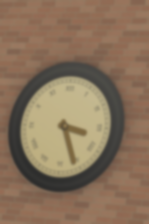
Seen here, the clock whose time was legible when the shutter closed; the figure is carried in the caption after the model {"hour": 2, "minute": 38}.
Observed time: {"hour": 3, "minute": 26}
